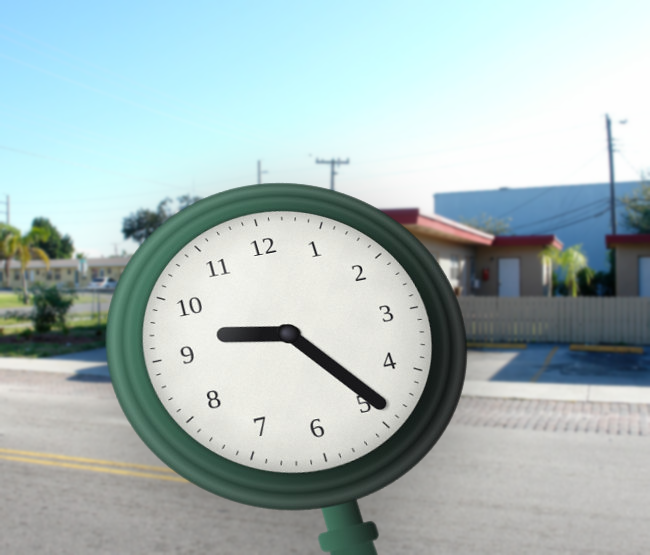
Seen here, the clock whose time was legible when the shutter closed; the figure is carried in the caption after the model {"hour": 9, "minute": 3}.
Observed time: {"hour": 9, "minute": 24}
